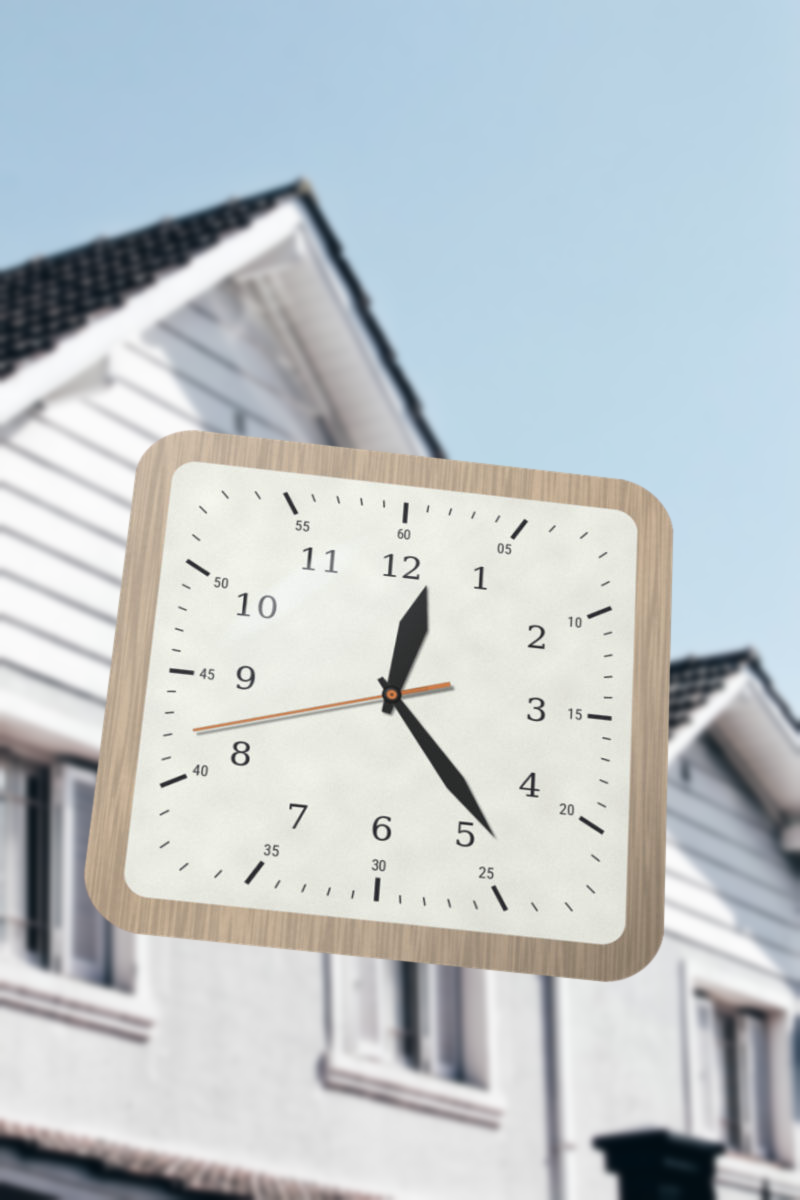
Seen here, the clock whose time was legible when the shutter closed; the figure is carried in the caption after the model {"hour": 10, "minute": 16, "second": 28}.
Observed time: {"hour": 12, "minute": 23, "second": 42}
